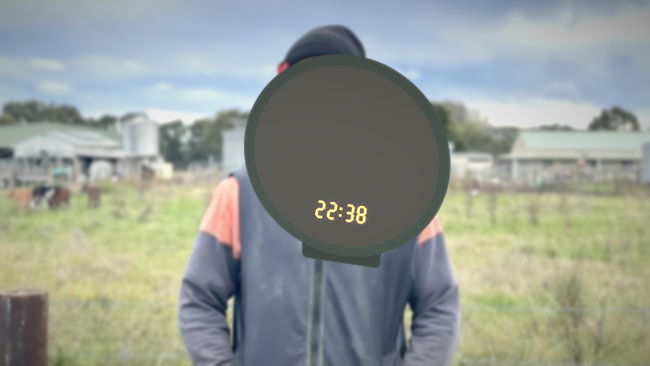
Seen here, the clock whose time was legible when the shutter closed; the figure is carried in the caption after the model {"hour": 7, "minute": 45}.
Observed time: {"hour": 22, "minute": 38}
